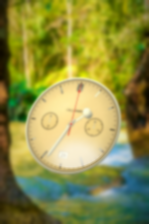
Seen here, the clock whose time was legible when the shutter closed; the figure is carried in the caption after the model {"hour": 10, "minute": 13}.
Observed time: {"hour": 1, "minute": 34}
